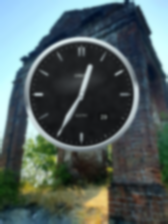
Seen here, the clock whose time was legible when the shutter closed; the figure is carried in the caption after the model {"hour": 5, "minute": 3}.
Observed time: {"hour": 12, "minute": 35}
